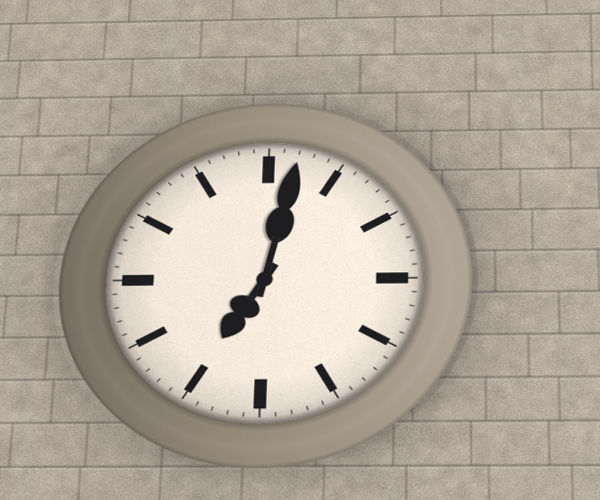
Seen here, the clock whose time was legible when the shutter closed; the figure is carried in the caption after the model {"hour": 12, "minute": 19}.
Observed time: {"hour": 7, "minute": 2}
